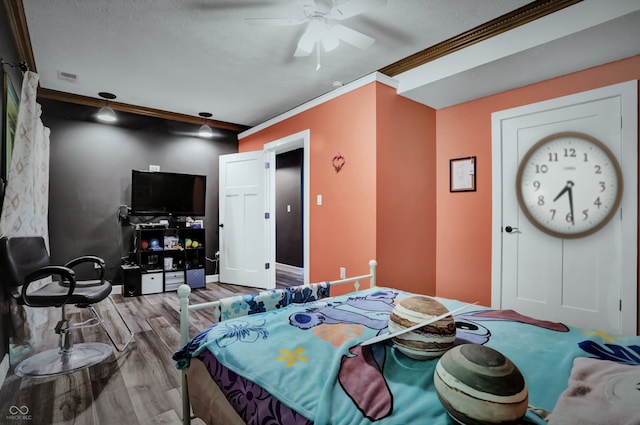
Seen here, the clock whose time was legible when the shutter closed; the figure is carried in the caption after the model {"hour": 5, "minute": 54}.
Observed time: {"hour": 7, "minute": 29}
